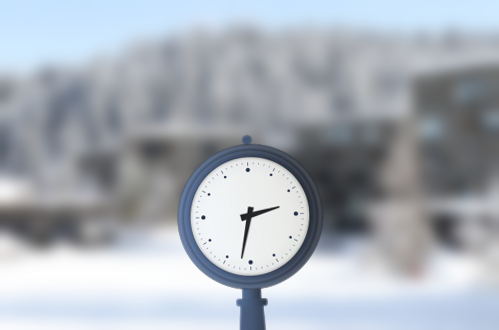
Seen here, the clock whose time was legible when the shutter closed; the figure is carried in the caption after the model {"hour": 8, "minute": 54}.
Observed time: {"hour": 2, "minute": 32}
